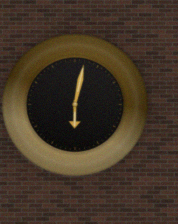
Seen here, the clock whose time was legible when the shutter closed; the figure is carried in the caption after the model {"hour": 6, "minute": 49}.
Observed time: {"hour": 6, "minute": 2}
